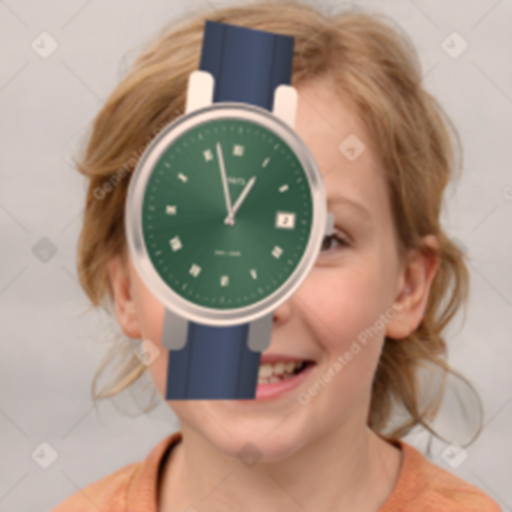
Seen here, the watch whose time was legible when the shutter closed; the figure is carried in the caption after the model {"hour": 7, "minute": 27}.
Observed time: {"hour": 12, "minute": 57}
